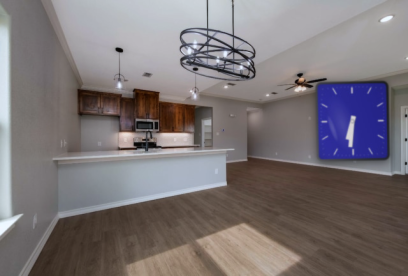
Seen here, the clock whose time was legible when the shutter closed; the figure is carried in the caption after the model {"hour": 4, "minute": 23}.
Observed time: {"hour": 6, "minute": 31}
